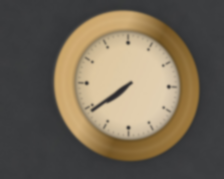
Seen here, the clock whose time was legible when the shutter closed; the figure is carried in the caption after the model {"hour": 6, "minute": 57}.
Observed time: {"hour": 7, "minute": 39}
